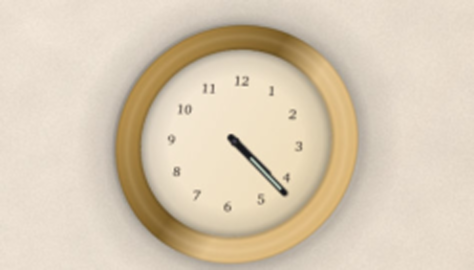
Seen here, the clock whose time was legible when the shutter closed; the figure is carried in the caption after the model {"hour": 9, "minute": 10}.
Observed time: {"hour": 4, "minute": 22}
